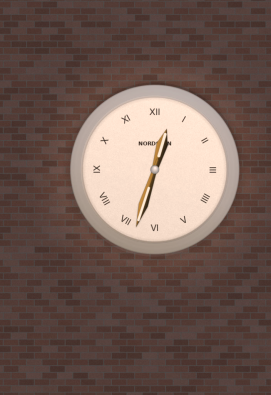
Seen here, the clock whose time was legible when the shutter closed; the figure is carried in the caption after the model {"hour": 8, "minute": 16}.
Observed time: {"hour": 12, "minute": 33}
